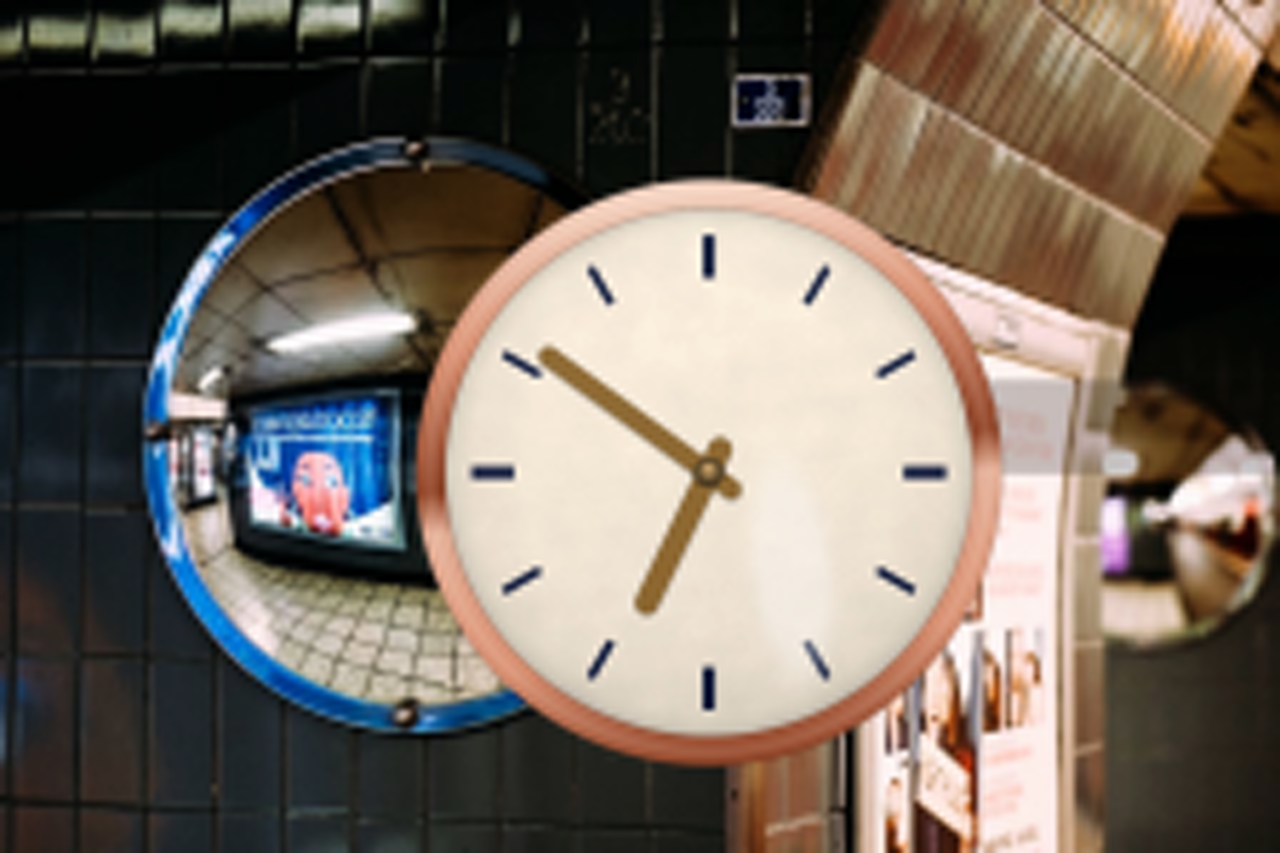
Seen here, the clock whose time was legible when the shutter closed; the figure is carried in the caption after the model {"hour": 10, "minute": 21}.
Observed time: {"hour": 6, "minute": 51}
